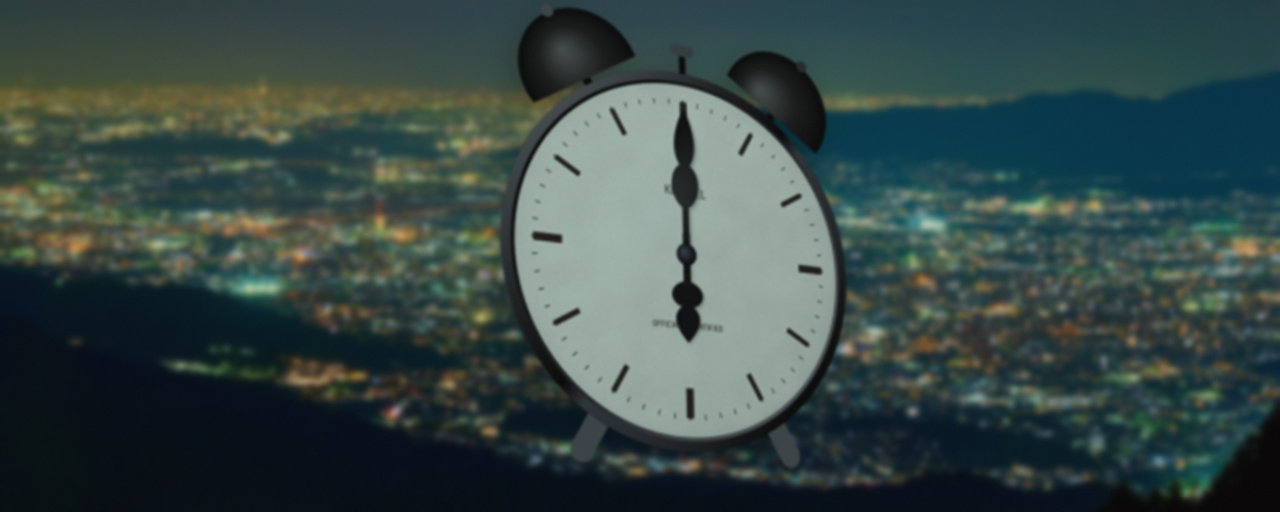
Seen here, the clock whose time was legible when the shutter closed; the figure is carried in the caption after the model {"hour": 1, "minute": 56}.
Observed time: {"hour": 6, "minute": 0}
